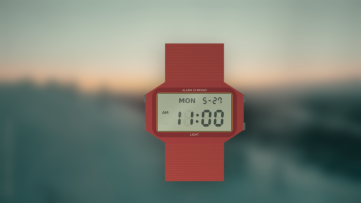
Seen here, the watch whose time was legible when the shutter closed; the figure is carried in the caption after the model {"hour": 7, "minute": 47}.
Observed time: {"hour": 11, "minute": 0}
